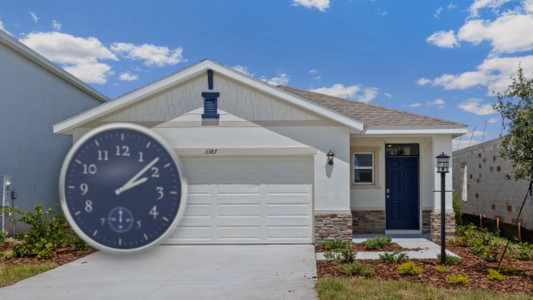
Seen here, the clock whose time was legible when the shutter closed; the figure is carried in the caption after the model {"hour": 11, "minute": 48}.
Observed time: {"hour": 2, "minute": 8}
